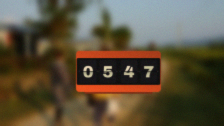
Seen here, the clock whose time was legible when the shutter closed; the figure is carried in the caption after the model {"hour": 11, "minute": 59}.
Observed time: {"hour": 5, "minute": 47}
